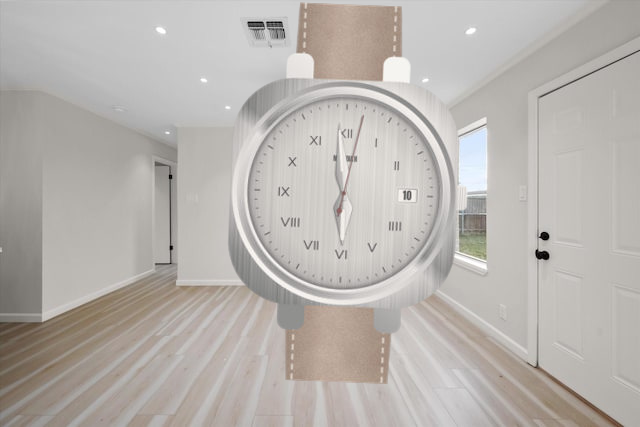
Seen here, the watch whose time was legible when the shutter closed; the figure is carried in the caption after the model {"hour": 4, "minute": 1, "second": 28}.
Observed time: {"hour": 5, "minute": 59, "second": 2}
